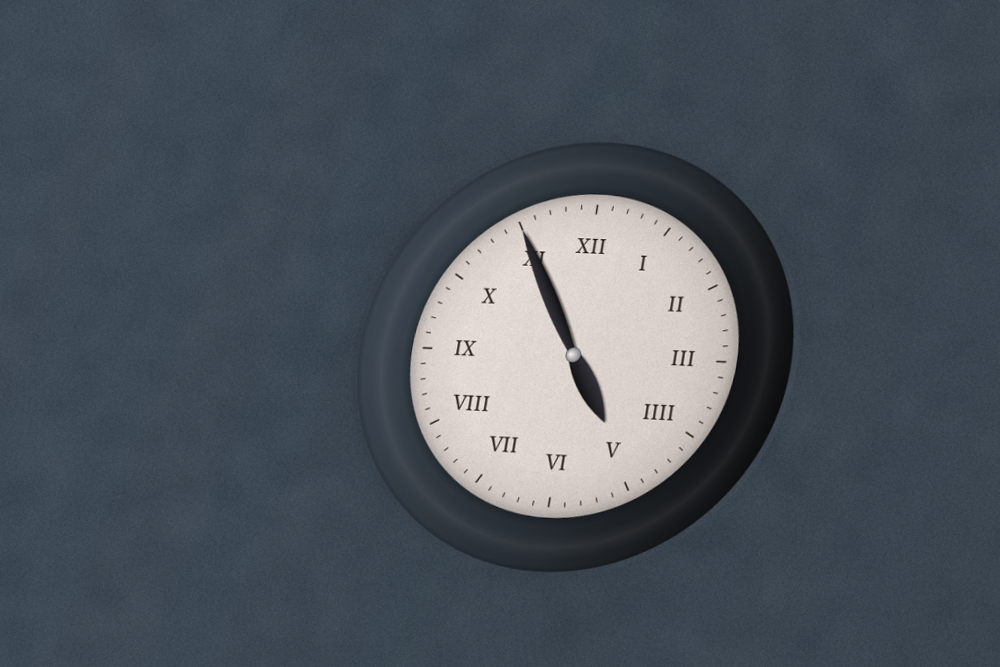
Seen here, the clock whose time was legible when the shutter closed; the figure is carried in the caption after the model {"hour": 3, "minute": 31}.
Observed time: {"hour": 4, "minute": 55}
